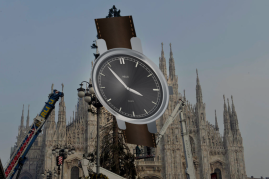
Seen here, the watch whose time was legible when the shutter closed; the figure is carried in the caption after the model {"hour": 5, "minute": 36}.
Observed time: {"hour": 3, "minute": 54}
